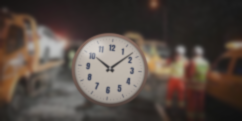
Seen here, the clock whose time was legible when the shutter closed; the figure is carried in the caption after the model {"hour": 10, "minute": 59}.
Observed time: {"hour": 10, "minute": 8}
